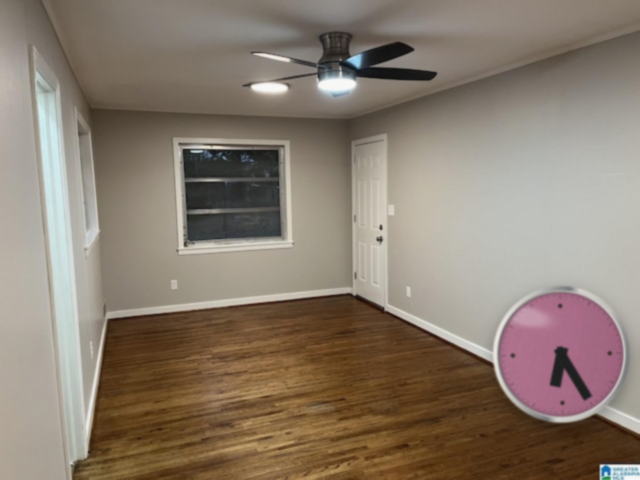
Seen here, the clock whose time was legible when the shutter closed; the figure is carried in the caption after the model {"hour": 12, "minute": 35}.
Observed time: {"hour": 6, "minute": 25}
